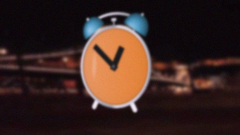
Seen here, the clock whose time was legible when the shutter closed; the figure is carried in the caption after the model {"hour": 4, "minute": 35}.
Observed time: {"hour": 12, "minute": 52}
